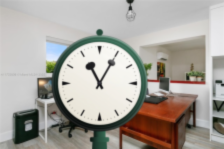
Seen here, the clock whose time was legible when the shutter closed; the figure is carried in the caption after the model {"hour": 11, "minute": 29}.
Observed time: {"hour": 11, "minute": 5}
